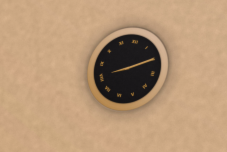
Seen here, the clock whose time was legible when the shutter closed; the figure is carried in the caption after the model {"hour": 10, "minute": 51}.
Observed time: {"hour": 8, "minute": 10}
